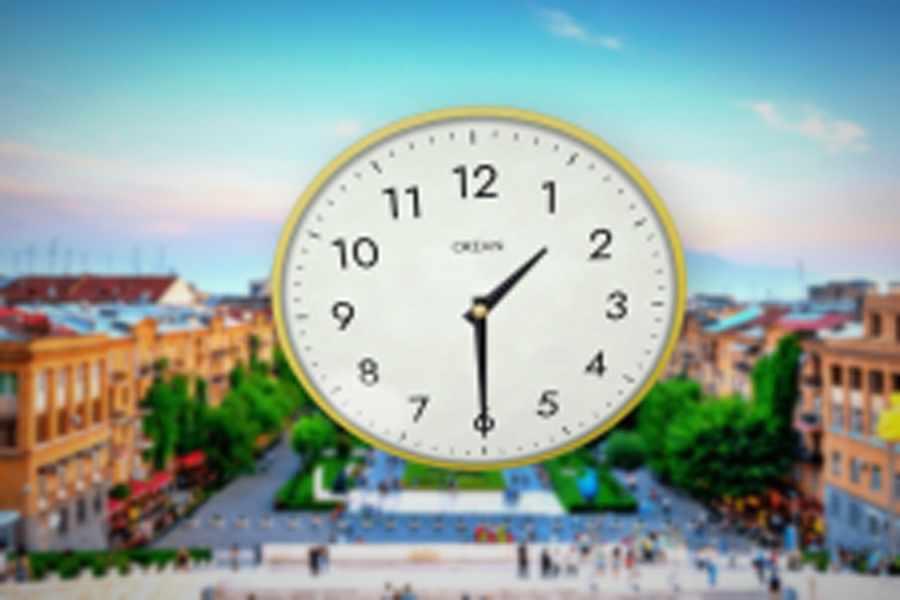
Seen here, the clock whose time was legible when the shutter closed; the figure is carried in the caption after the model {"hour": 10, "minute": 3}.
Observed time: {"hour": 1, "minute": 30}
